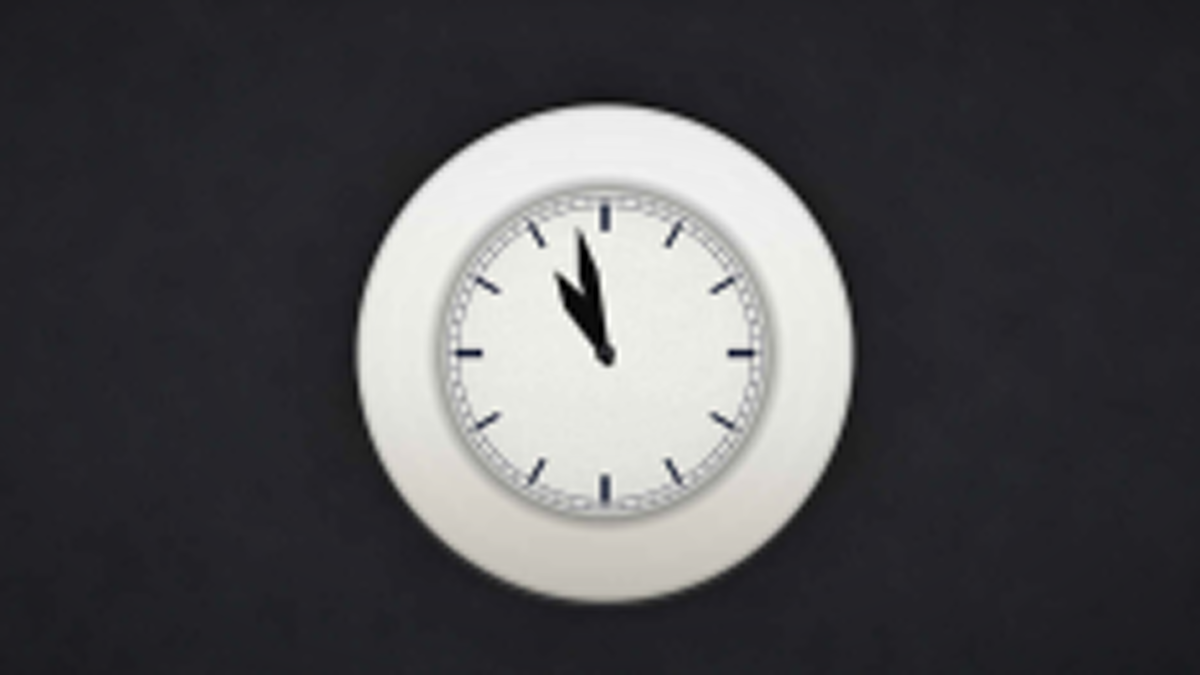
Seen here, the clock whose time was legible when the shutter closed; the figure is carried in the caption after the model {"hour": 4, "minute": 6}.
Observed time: {"hour": 10, "minute": 58}
